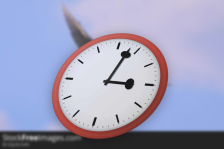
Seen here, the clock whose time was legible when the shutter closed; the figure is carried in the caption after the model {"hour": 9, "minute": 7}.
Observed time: {"hour": 3, "minute": 3}
